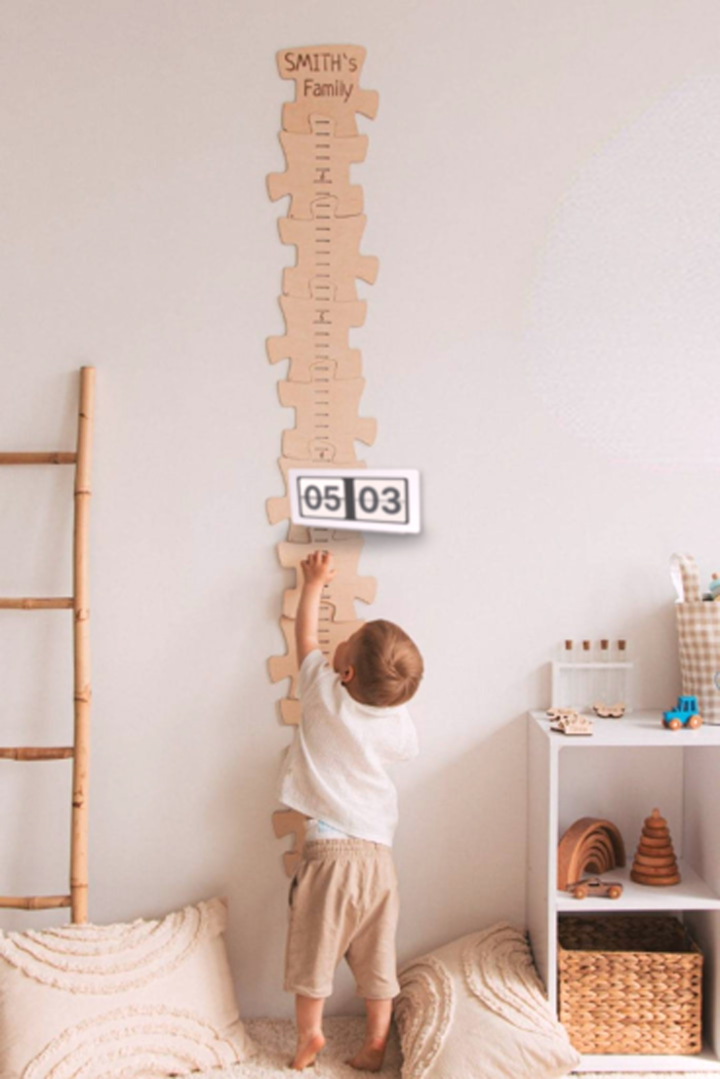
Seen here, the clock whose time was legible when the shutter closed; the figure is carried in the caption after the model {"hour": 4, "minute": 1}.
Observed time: {"hour": 5, "minute": 3}
